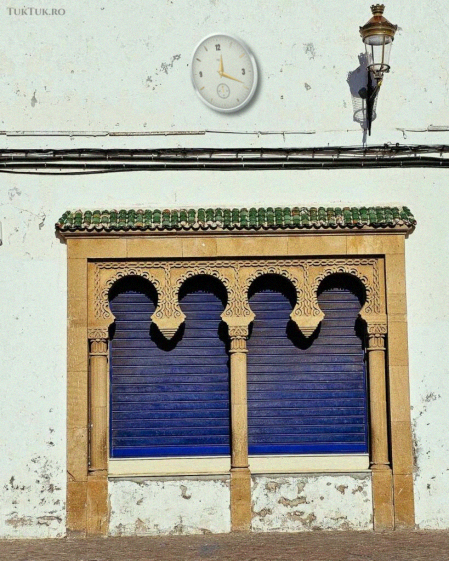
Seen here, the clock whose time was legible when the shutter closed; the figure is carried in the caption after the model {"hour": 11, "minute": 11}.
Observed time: {"hour": 12, "minute": 19}
